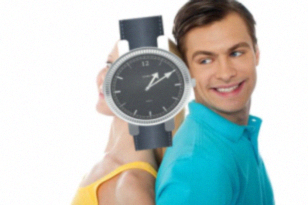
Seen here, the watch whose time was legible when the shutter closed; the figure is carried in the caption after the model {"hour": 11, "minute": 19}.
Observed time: {"hour": 1, "minute": 10}
